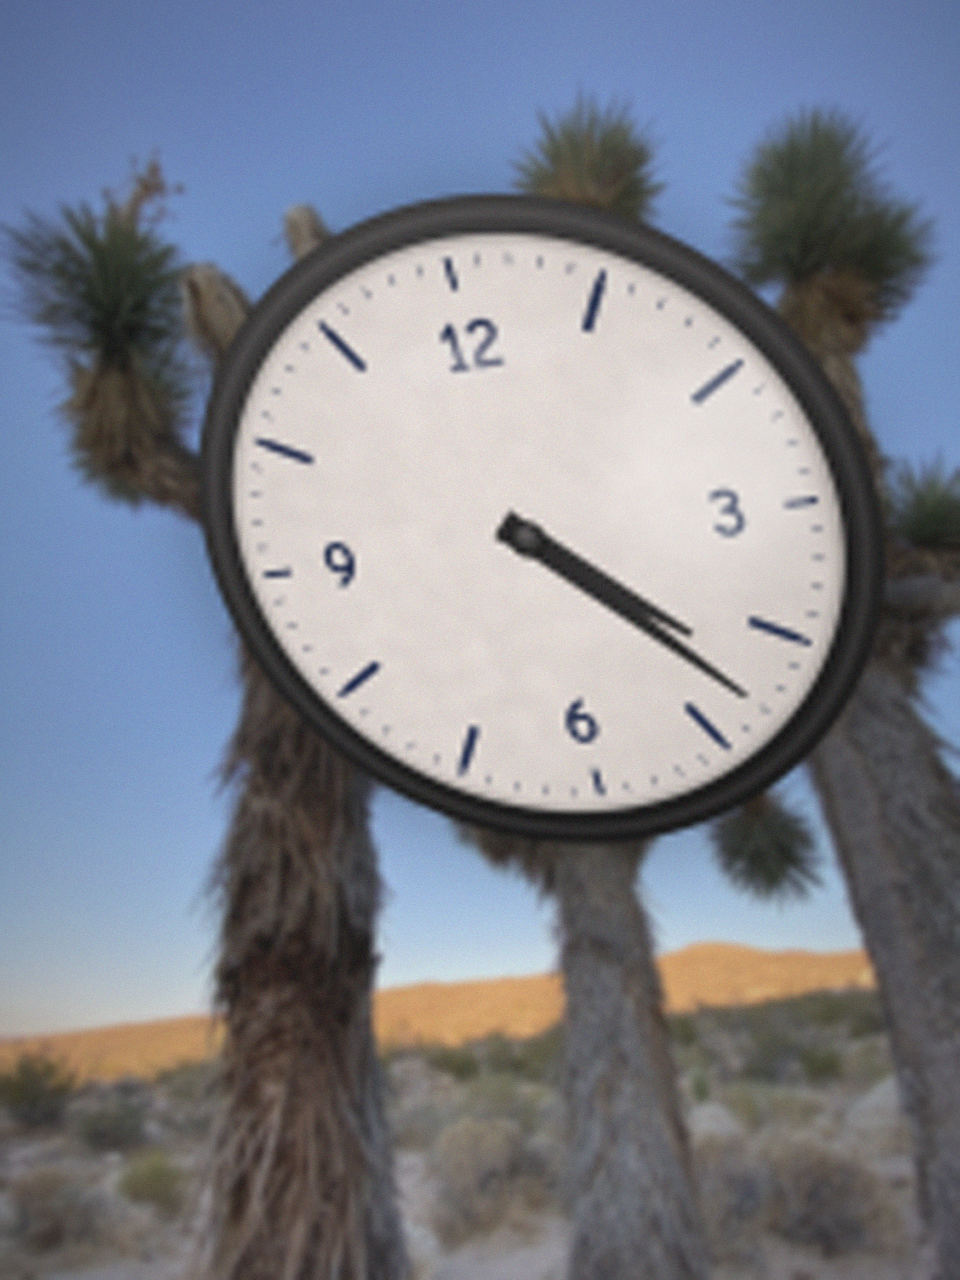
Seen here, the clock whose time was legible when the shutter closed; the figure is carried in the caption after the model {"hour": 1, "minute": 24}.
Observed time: {"hour": 4, "minute": 23}
